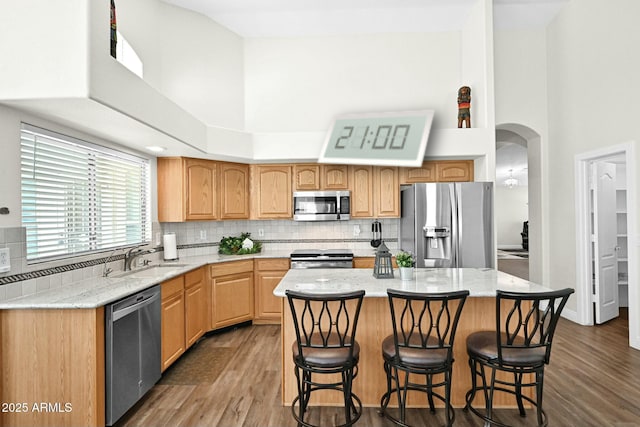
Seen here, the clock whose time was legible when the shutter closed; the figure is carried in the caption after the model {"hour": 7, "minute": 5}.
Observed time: {"hour": 21, "minute": 0}
